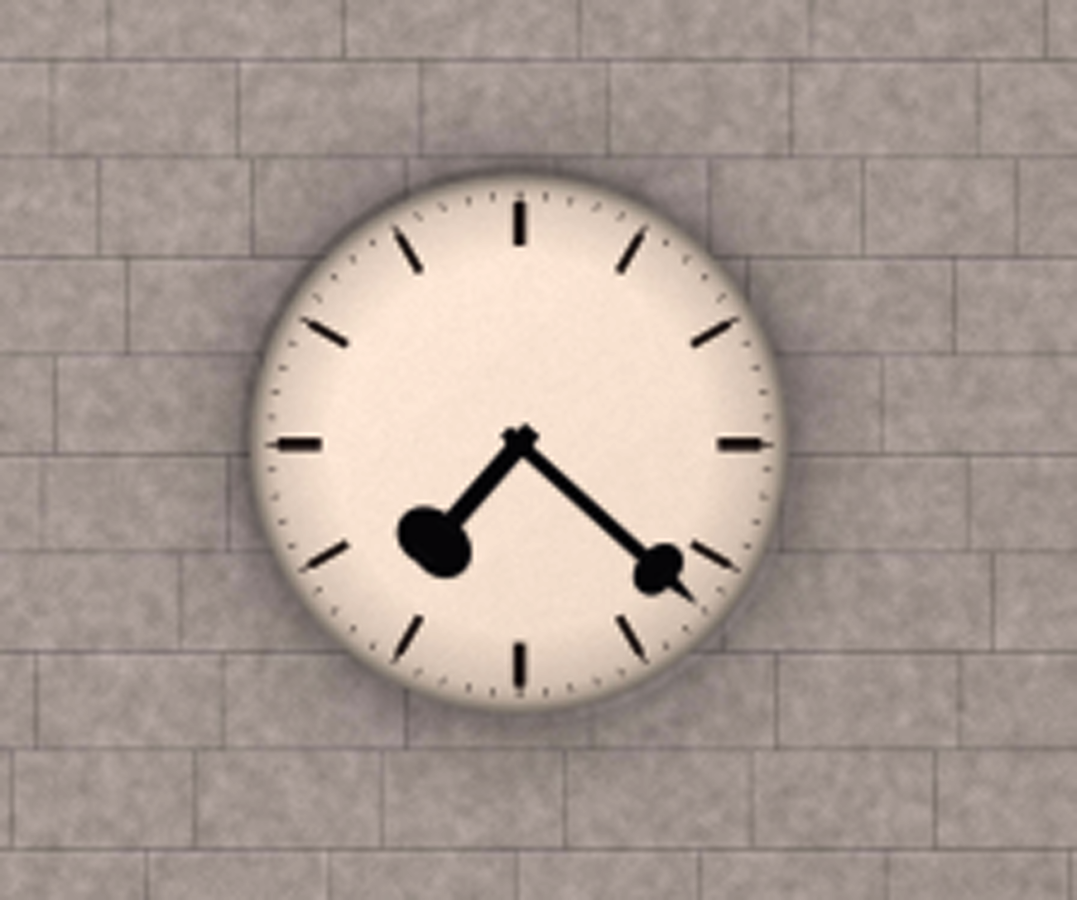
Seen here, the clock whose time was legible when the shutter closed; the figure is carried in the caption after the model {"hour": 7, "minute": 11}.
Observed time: {"hour": 7, "minute": 22}
